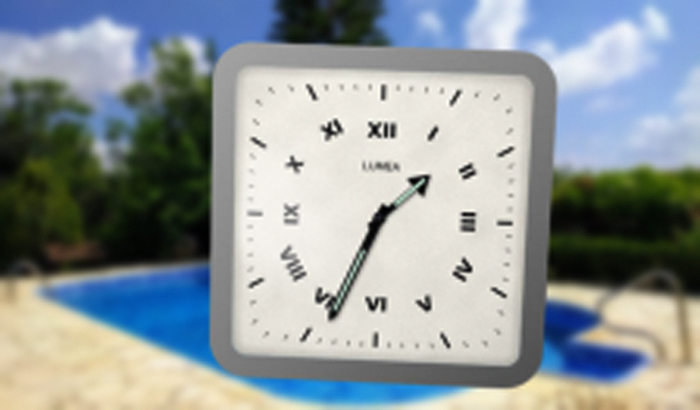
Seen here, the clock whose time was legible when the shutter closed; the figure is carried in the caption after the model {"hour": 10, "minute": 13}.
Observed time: {"hour": 1, "minute": 34}
